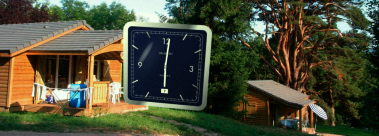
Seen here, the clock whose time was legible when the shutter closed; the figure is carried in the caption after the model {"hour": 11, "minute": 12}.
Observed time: {"hour": 6, "minute": 1}
